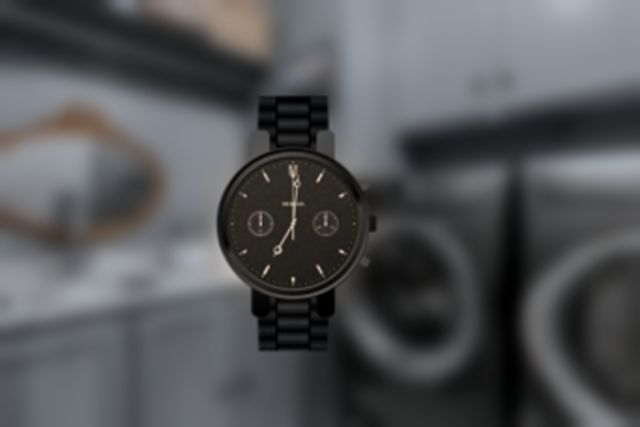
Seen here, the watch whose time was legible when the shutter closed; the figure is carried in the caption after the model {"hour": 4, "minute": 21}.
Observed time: {"hour": 7, "minute": 1}
